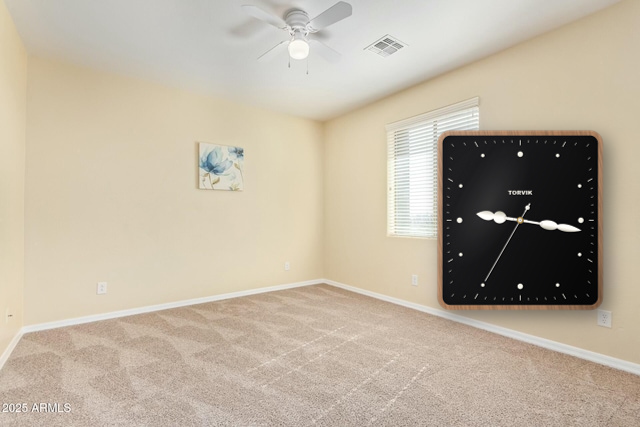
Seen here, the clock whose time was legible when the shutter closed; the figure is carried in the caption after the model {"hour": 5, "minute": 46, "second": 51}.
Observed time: {"hour": 9, "minute": 16, "second": 35}
